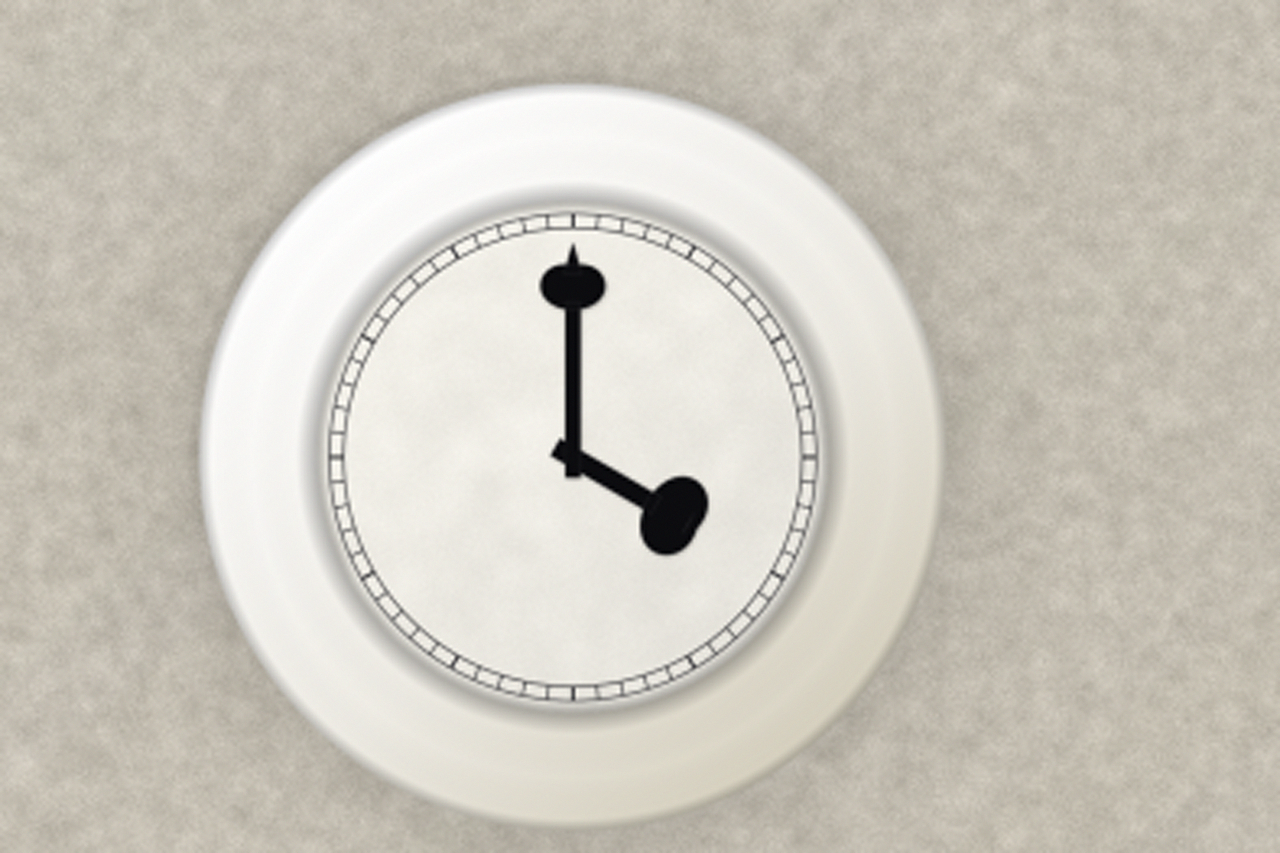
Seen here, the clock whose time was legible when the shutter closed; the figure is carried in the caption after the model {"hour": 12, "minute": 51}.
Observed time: {"hour": 4, "minute": 0}
